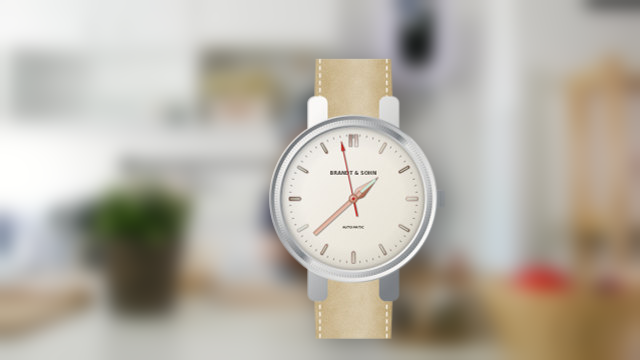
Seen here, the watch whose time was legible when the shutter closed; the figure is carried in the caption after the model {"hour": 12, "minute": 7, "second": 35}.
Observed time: {"hour": 1, "minute": 37, "second": 58}
